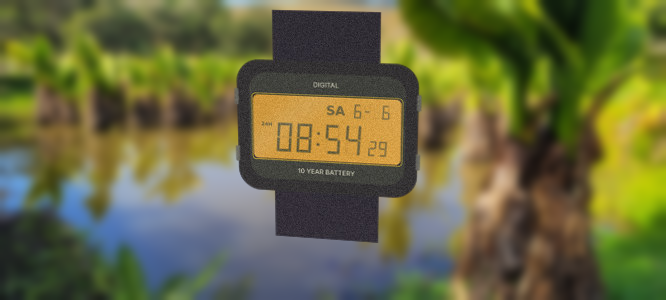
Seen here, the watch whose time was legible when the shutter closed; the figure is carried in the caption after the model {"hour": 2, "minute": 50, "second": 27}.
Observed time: {"hour": 8, "minute": 54, "second": 29}
